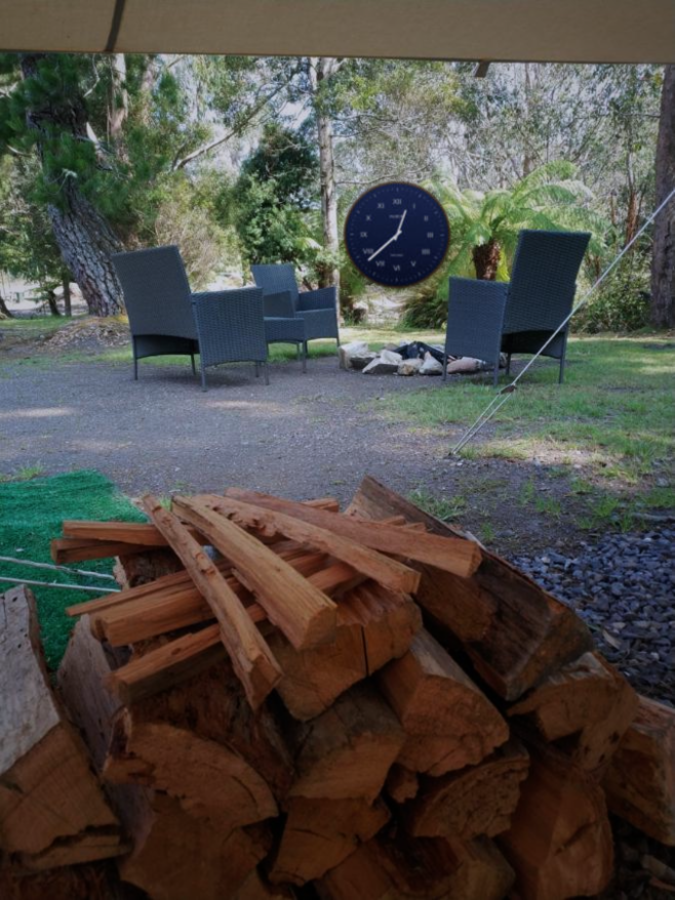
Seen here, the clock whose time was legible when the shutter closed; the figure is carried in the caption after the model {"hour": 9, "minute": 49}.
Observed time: {"hour": 12, "minute": 38}
